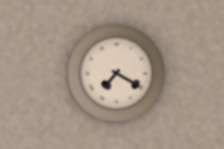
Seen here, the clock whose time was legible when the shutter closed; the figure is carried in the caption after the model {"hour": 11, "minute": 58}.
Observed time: {"hour": 7, "minute": 20}
